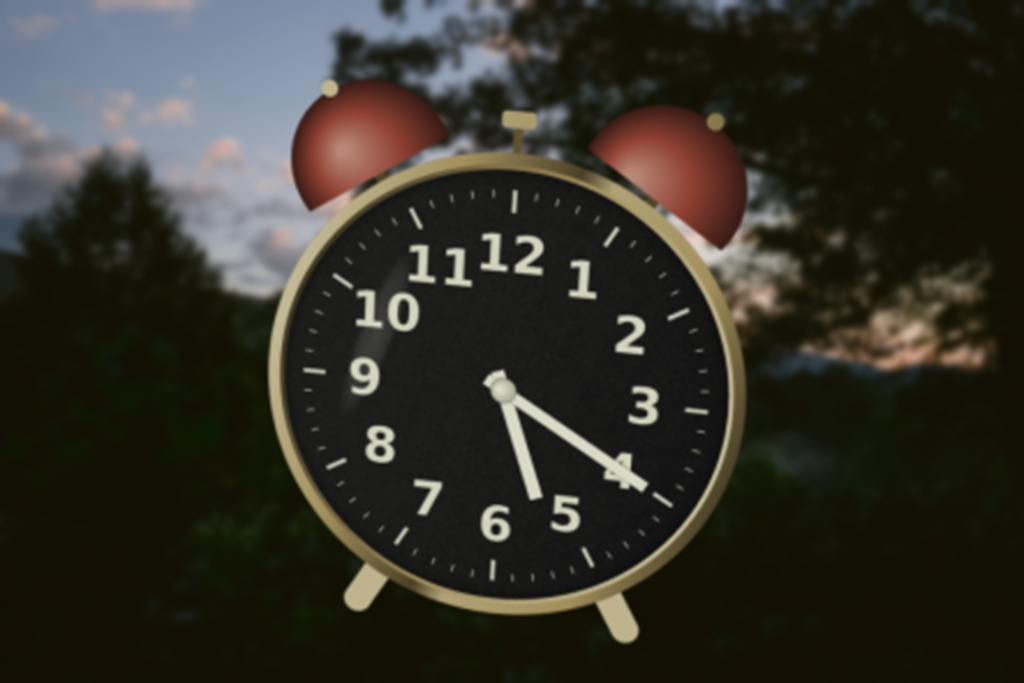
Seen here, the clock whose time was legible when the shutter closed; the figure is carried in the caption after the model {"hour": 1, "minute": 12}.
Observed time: {"hour": 5, "minute": 20}
